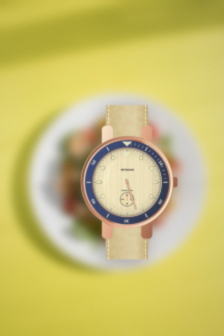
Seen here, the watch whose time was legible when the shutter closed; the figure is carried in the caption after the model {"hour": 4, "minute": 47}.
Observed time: {"hour": 5, "minute": 27}
